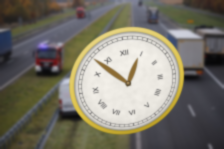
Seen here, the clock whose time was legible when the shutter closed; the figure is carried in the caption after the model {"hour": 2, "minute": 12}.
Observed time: {"hour": 12, "minute": 53}
